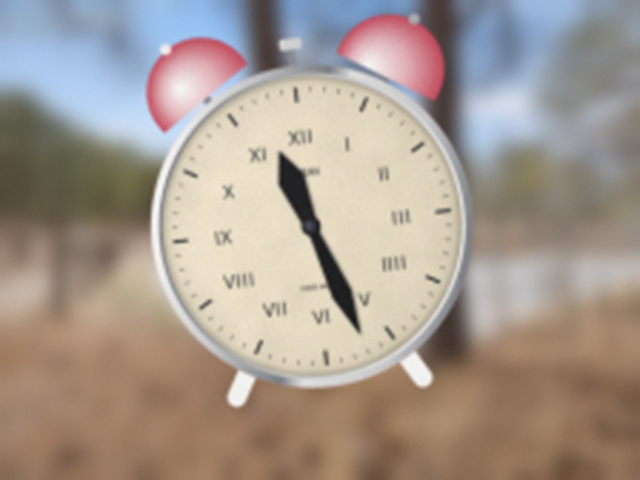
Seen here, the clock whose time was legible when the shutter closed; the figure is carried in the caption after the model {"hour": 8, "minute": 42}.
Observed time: {"hour": 11, "minute": 27}
